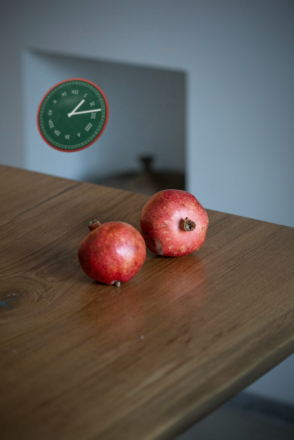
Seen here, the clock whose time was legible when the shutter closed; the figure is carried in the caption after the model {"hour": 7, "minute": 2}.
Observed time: {"hour": 1, "minute": 13}
